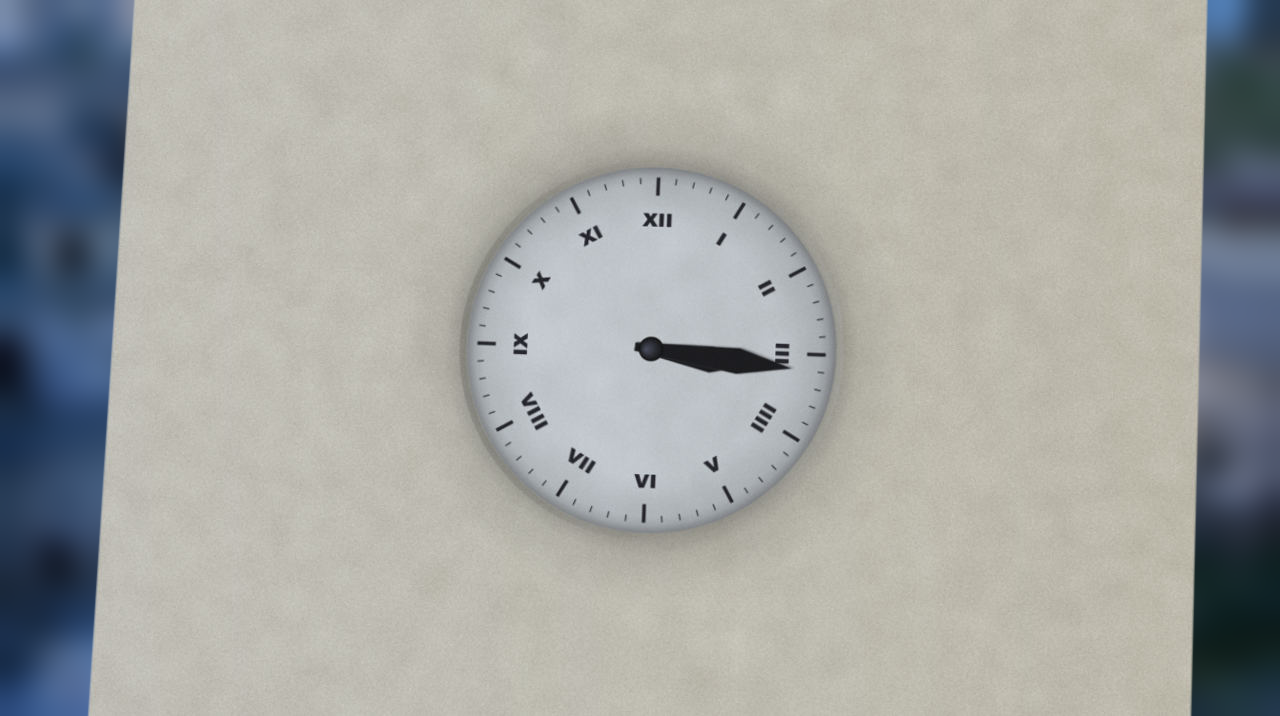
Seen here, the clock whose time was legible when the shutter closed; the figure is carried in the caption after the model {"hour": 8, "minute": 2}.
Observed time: {"hour": 3, "minute": 16}
